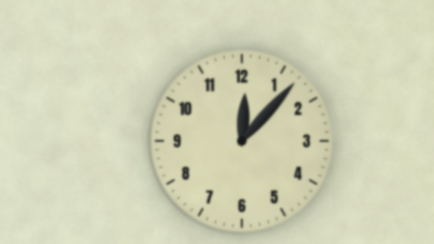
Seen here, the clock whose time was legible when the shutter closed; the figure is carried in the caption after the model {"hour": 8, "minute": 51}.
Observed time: {"hour": 12, "minute": 7}
